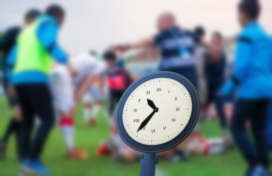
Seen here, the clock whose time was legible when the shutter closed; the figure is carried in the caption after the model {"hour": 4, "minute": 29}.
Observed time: {"hour": 10, "minute": 36}
